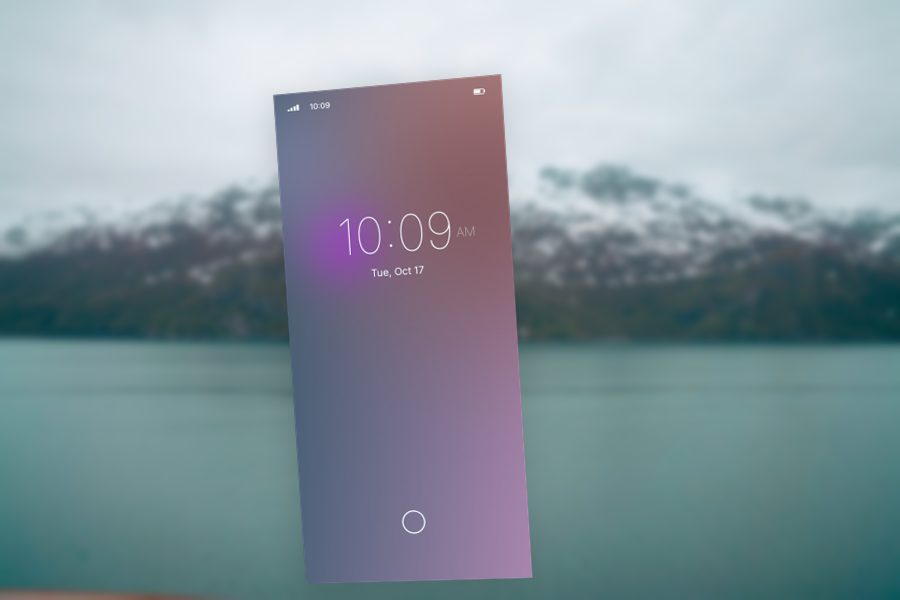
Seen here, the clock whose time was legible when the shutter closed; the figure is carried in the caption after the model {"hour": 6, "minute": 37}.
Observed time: {"hour": 10, "minute": 9}
